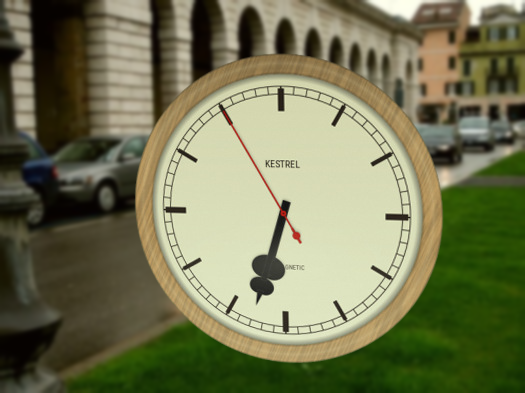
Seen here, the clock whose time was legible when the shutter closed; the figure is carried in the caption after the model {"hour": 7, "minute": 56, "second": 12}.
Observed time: {"hour": 6, "minute": 32, "second": 55}
